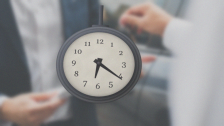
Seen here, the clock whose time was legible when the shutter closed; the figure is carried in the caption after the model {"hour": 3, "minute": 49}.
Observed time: {"hour": 6, "minute": 21}
